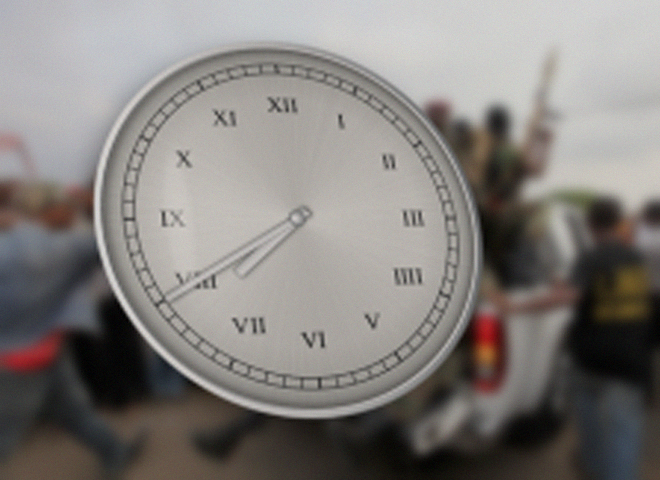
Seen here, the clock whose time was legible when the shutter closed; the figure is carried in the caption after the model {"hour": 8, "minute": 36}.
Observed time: {"hour": 7, "minute": 40}
